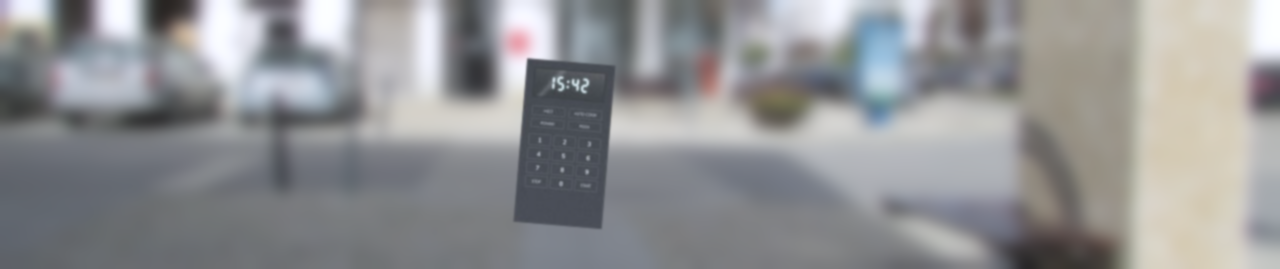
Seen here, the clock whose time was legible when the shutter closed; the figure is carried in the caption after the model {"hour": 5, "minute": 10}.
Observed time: {"hour": 15, "minute": 42}
